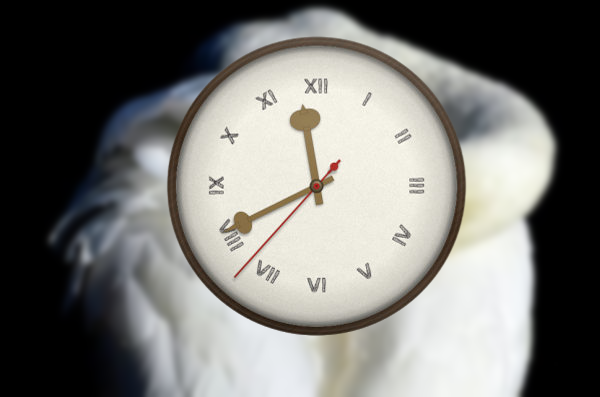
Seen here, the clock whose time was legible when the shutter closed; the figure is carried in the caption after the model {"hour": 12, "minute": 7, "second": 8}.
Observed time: {"hour": 11, "minute": 40, "second": 37}
